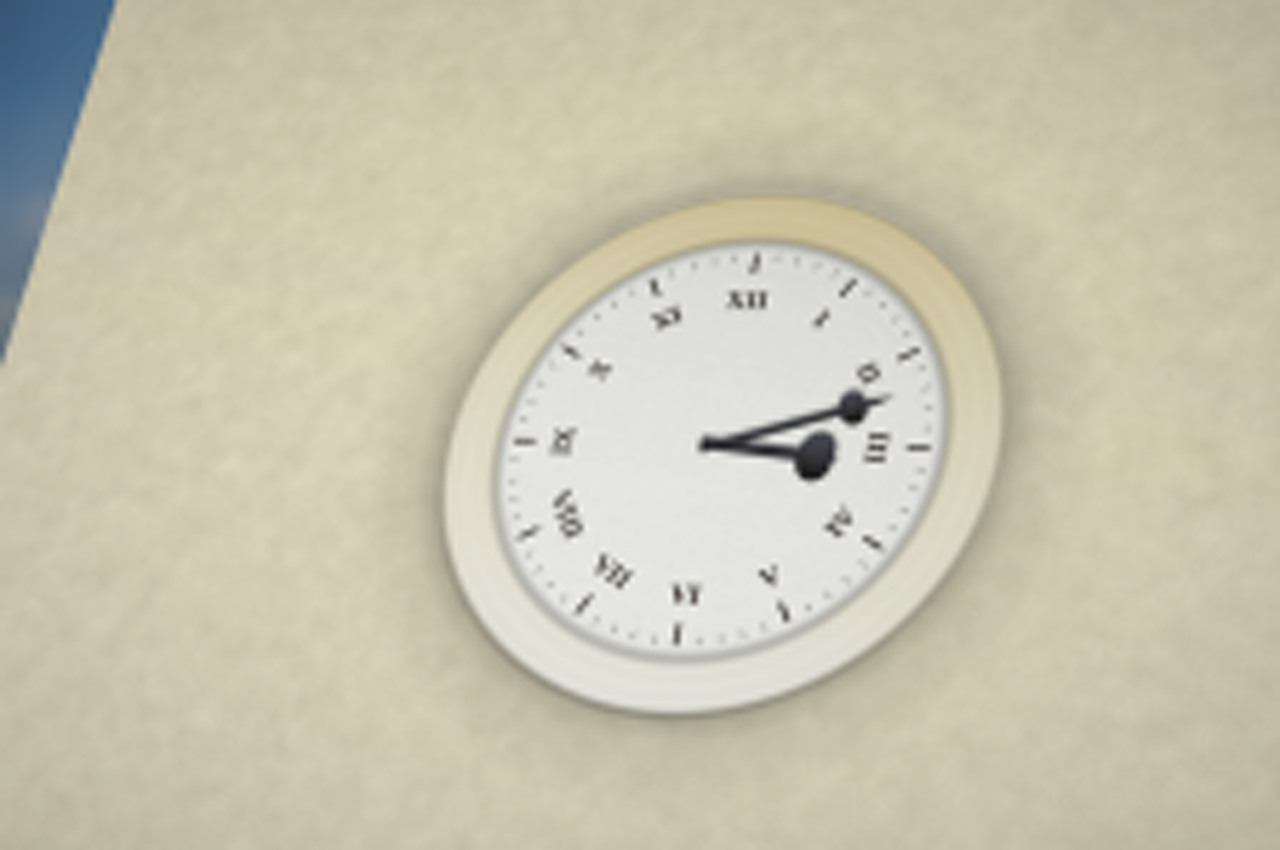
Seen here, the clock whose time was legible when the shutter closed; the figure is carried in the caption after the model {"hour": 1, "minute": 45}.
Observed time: {"hour": 3, "minute": 12}
